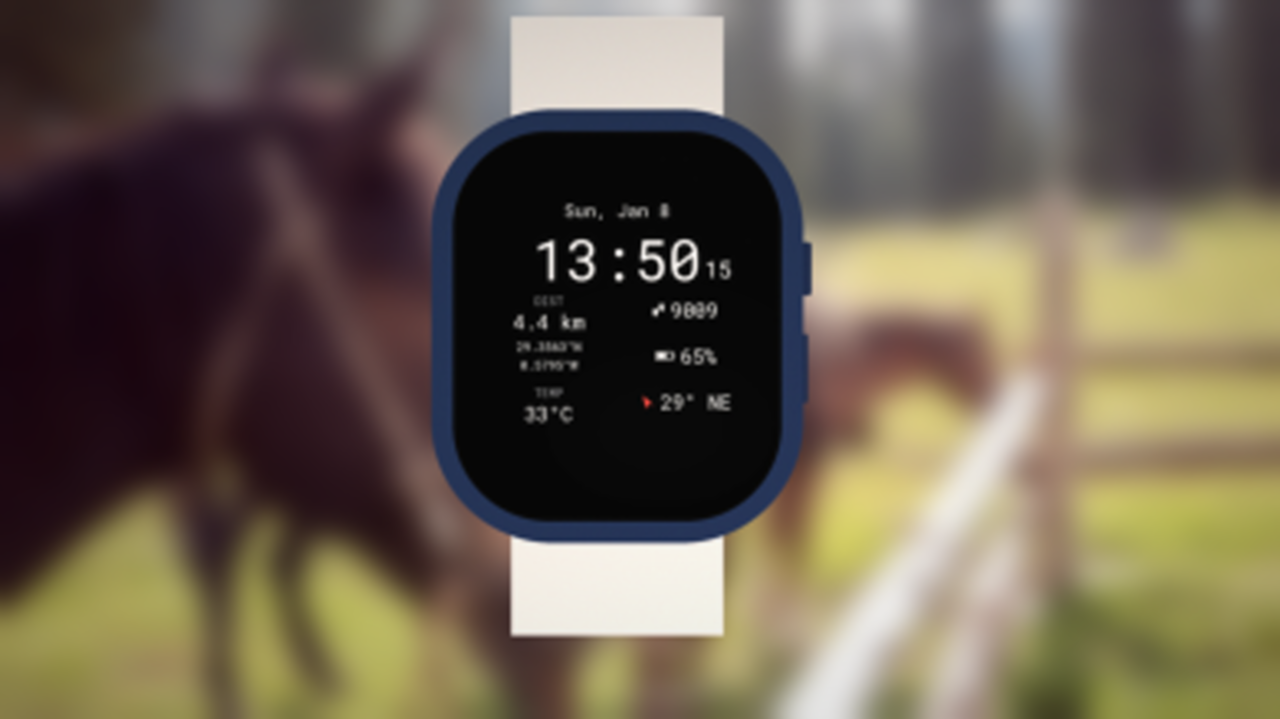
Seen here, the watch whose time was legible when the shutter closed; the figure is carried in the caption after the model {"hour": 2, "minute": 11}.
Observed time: {"hour": 13, "minute": 50}
